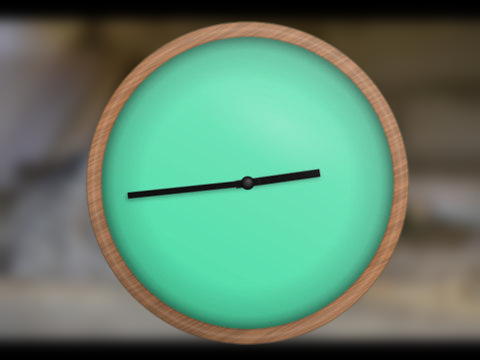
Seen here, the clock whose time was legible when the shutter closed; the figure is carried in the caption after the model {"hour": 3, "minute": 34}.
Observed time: {"hour": 2, "minute": 44}
